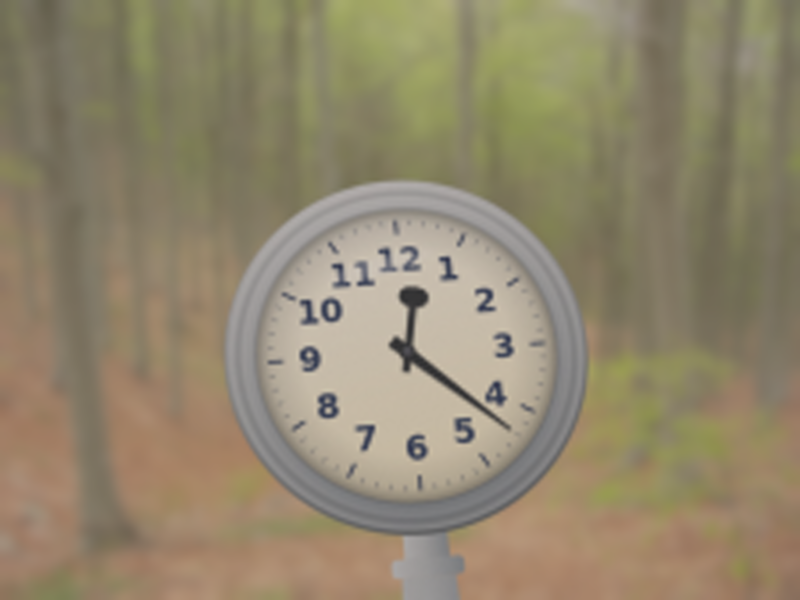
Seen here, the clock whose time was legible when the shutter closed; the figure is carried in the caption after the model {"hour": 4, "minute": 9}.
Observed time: {"hour": 12, "minute": 22}
